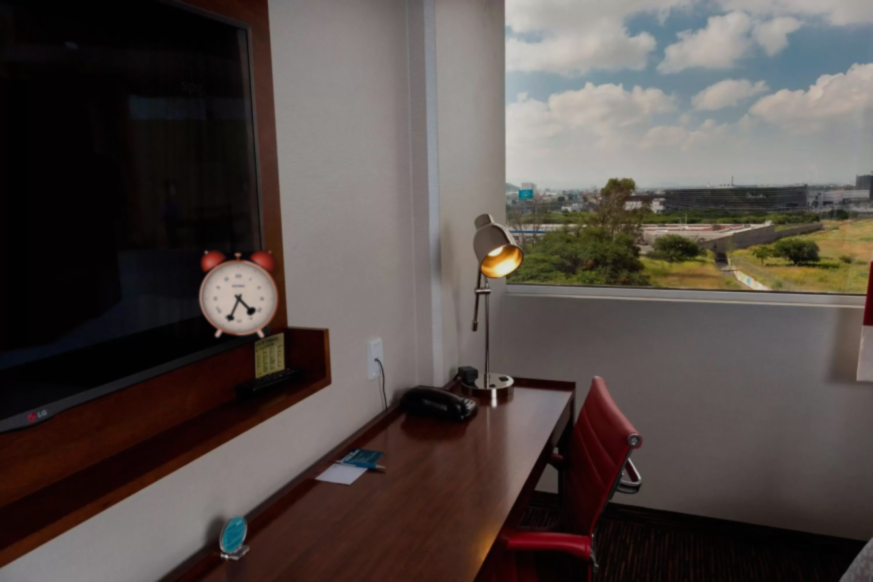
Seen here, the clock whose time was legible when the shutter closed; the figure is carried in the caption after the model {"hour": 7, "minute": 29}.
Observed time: {"hour": 4, "minute": 34}
